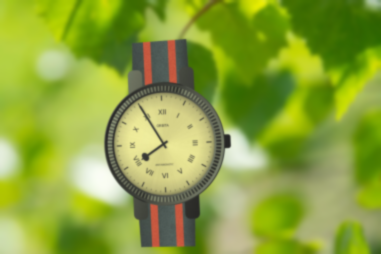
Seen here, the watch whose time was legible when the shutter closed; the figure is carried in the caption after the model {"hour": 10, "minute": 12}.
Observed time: {"hour": 7, "minute": 55}
